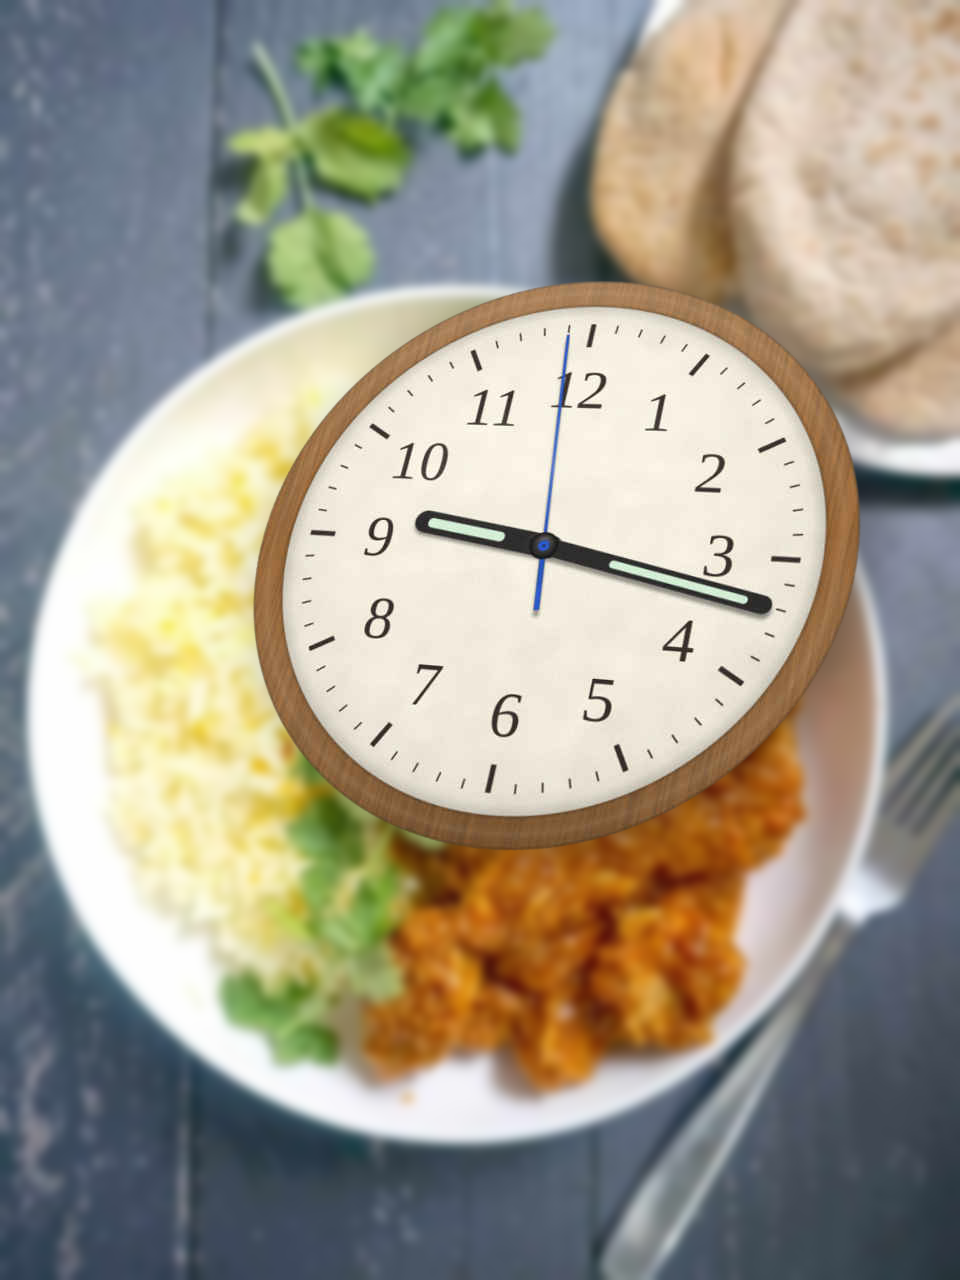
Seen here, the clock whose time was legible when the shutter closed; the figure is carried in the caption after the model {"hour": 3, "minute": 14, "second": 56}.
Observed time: {"hour": 9, "minute": 16, "second": 59}
